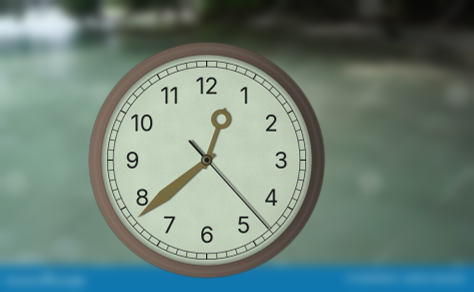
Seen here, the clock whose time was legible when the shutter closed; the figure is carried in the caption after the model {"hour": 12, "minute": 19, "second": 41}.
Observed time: {"hour": 12, "minute": 38, "second": 23}
